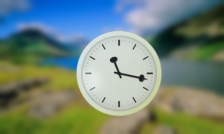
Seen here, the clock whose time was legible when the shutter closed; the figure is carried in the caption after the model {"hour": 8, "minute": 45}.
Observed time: {"hour": 11, "minute": 17}
